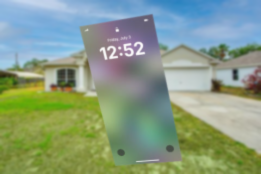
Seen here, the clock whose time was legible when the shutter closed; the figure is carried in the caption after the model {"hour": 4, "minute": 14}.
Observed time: {"hour": 12, "minute": 52}
